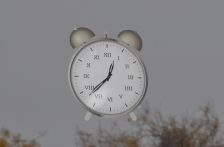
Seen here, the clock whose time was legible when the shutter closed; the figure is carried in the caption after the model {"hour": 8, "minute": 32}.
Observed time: {"hour": 12, "minute": 38}
